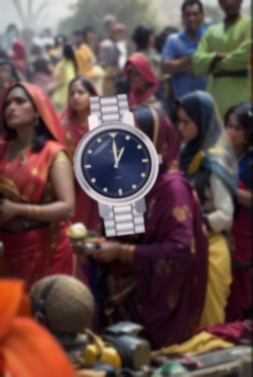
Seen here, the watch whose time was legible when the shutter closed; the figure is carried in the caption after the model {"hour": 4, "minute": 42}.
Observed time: {"hour": 1, "minute": 0}
